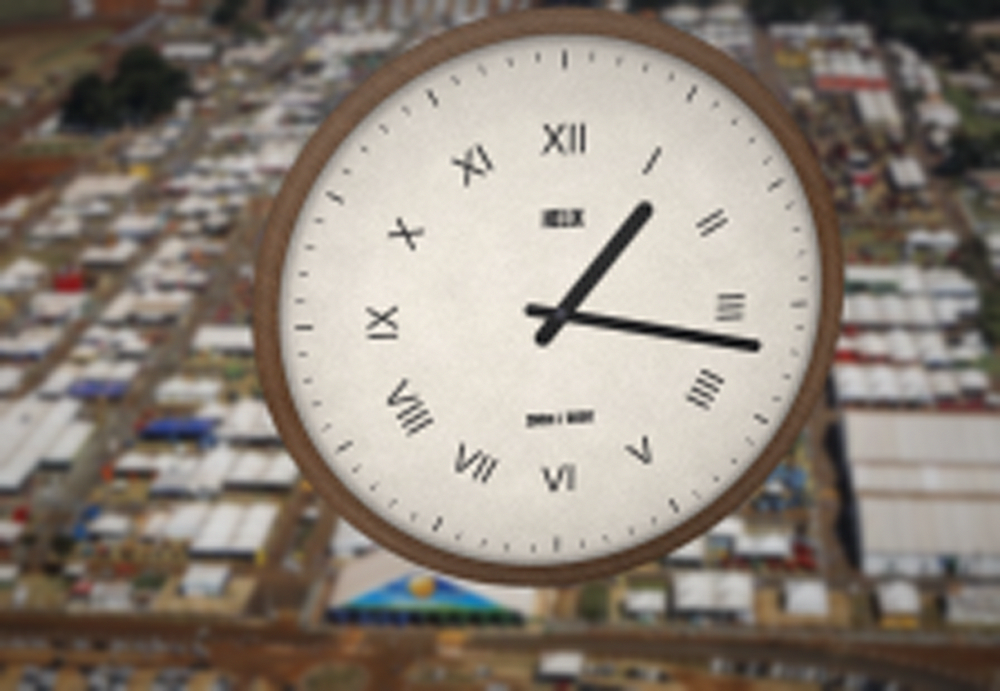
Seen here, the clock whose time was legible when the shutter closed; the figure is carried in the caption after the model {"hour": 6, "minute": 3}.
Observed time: {"hour": 1, "minute": 17}
